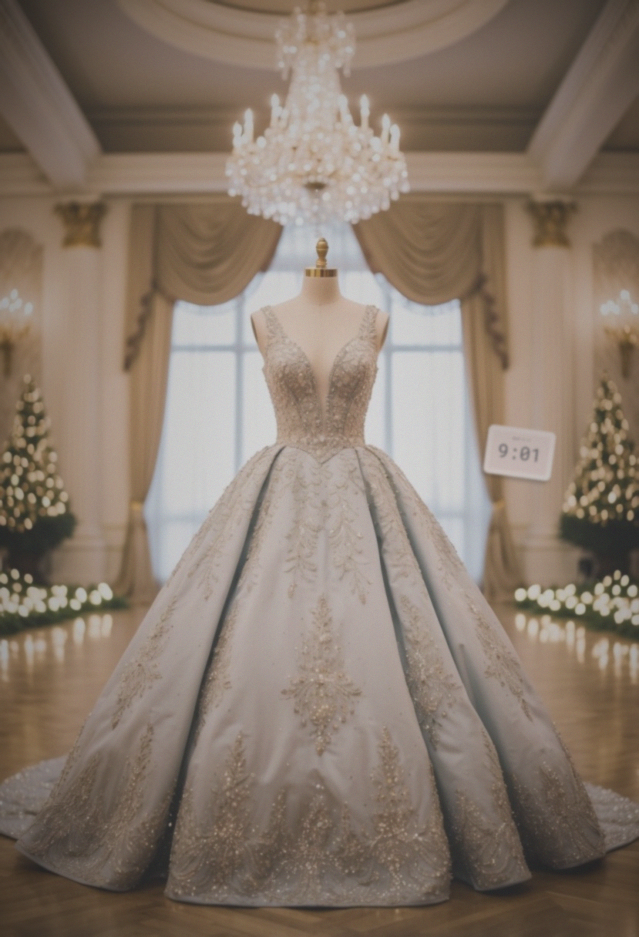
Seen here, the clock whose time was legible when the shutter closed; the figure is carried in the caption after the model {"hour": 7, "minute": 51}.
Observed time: {"hour": 9, "minute": 1}
